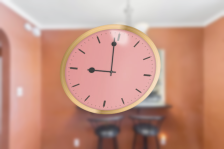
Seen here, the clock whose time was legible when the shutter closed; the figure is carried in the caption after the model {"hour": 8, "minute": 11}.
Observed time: {"hour": 8, "minute": 59}
